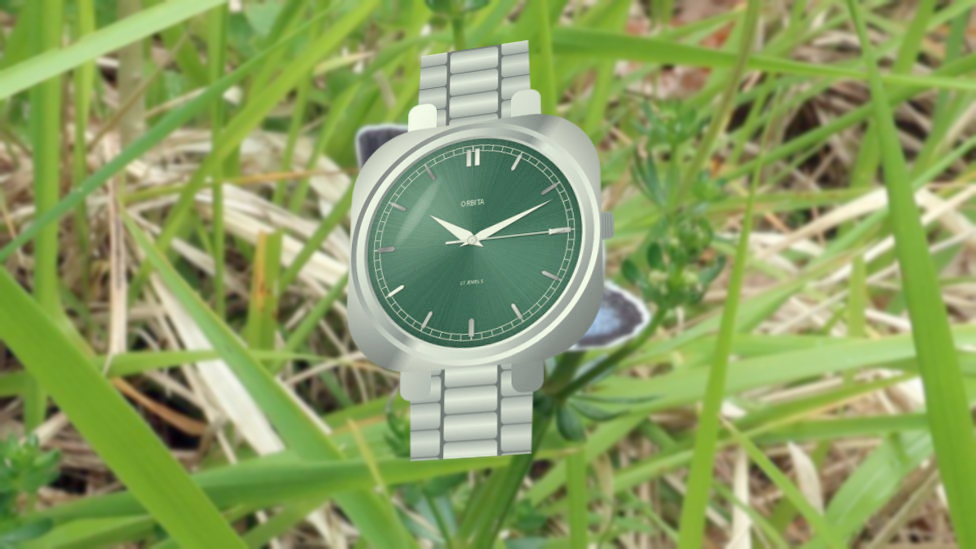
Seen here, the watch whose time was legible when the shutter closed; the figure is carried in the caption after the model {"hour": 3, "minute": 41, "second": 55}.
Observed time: {"hour": 10, "minute": 11, "second": 15}
